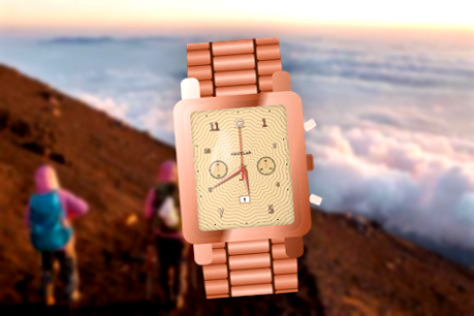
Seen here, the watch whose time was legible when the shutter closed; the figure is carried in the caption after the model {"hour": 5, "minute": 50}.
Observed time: {"hour": 5, "minute": 40}
